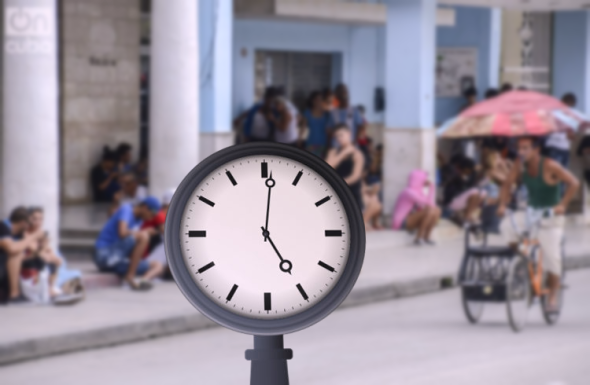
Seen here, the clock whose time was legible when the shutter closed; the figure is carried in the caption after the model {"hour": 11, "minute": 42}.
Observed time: {"hour": 5, "minute": 1}
